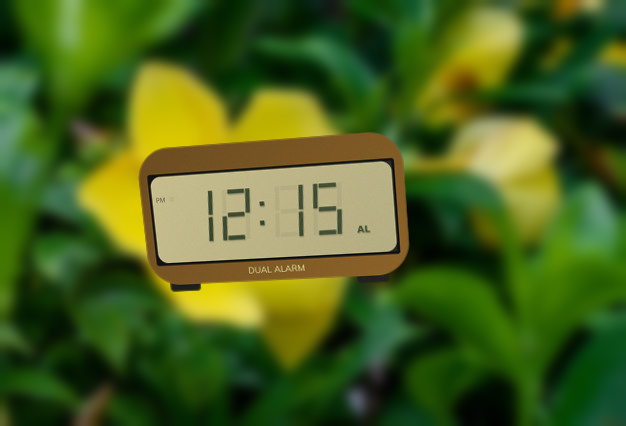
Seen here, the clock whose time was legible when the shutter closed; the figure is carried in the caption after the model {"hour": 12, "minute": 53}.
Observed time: {"hour": 12, "minute": 15}
